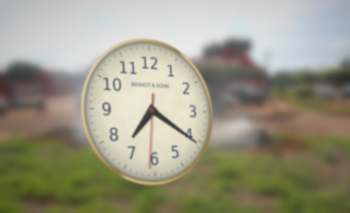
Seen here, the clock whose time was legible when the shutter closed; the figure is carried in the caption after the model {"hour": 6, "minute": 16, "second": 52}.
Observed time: {"hour": 7, "minute": 20, "second": 31}
